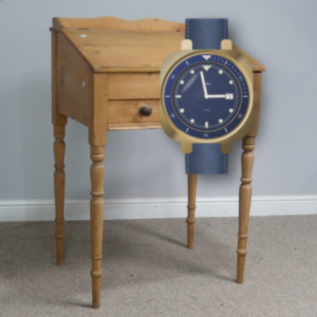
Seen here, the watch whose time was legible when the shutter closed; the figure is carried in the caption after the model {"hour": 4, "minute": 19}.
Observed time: {"hour": 2, "minute": 58}
